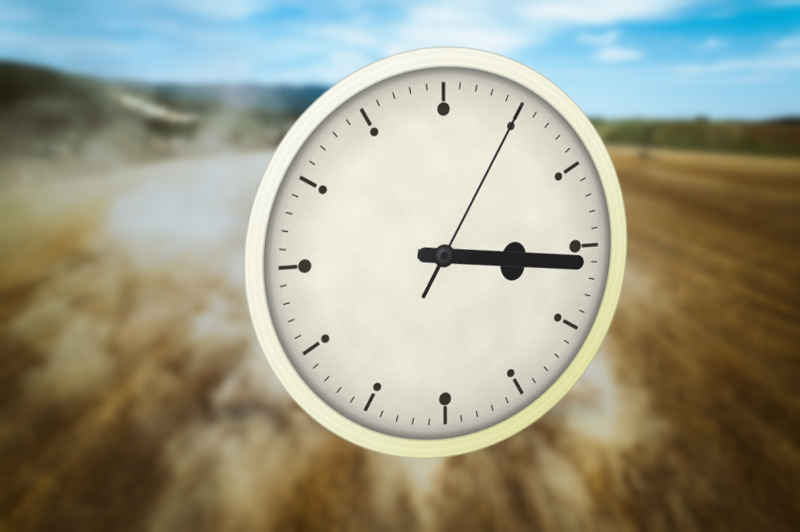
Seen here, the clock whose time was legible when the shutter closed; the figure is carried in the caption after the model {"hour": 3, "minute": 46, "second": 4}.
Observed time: {"hour": 3, "minute": 16, "second": 5}
